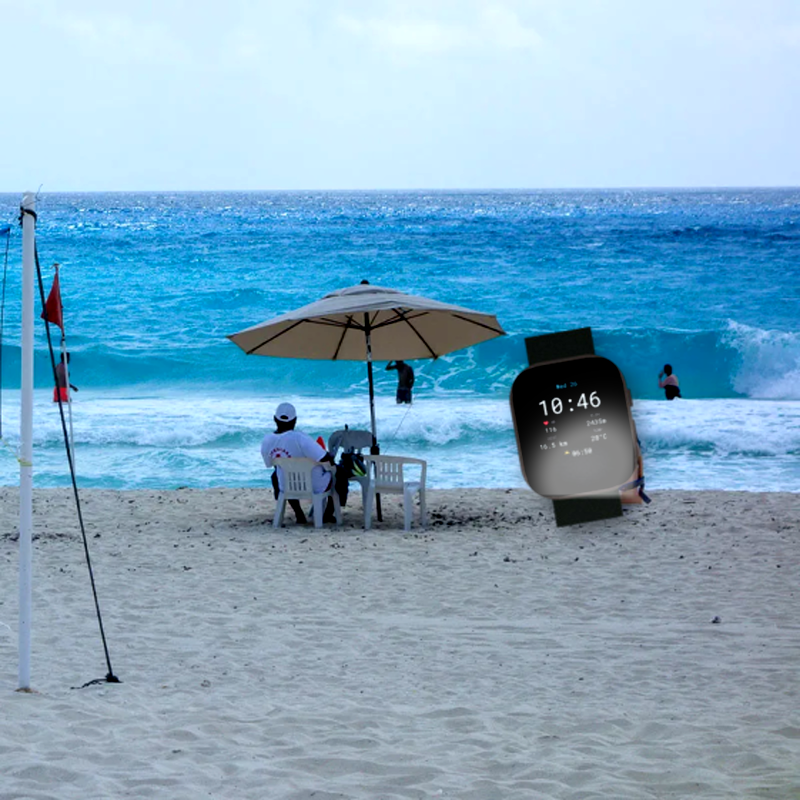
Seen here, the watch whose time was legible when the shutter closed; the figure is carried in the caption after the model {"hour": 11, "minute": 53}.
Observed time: {"hour": 10, "minute": 46}
